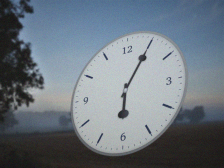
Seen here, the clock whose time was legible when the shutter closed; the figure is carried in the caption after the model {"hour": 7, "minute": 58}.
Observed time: {"hour": 6, "minute": 5}
